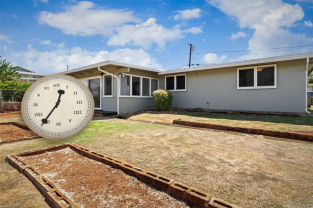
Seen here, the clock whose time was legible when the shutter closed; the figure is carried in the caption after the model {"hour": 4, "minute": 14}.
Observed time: {"hour": 12, "minute": 36}
